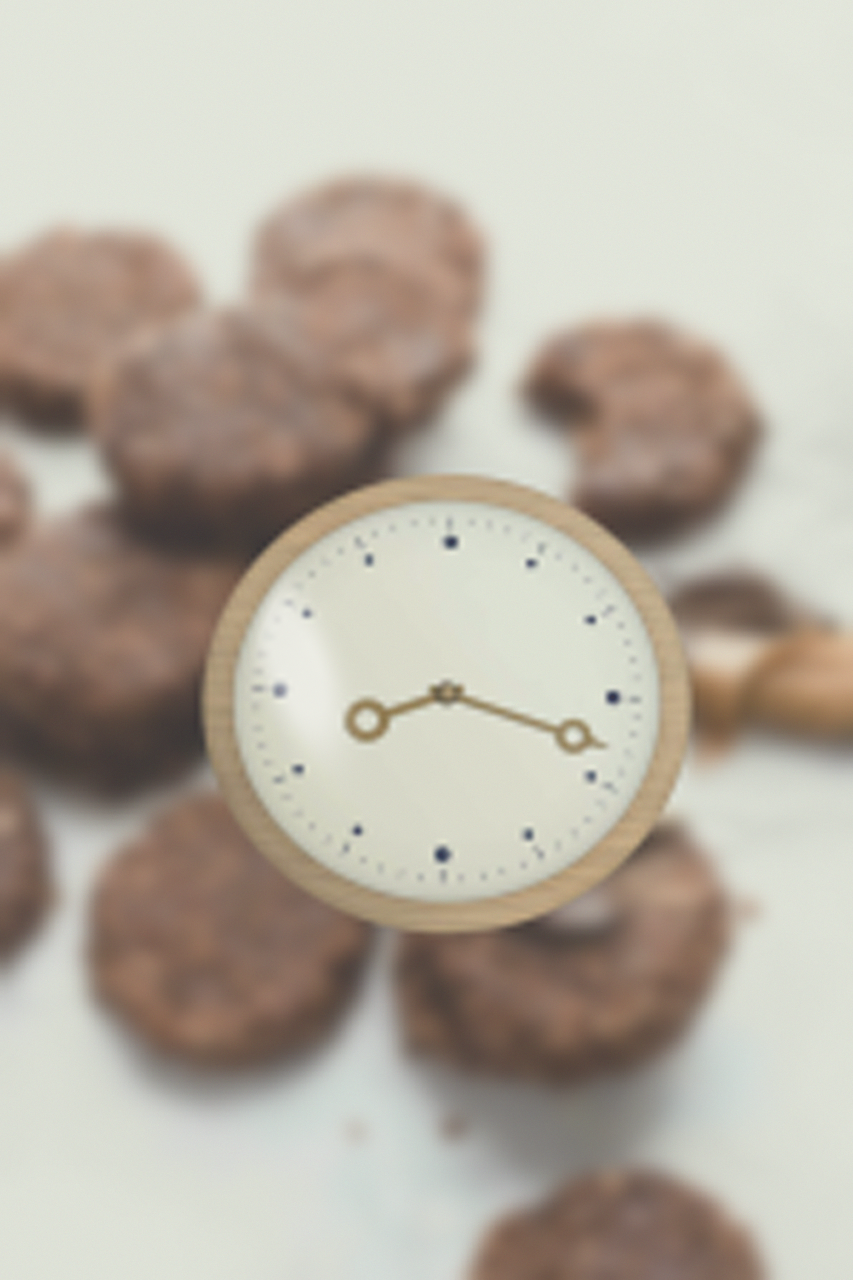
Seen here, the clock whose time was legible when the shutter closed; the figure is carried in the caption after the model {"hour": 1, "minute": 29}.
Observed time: {"hour": 8, "minute": 18}
